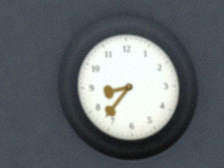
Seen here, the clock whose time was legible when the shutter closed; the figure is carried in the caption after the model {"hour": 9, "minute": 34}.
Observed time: {"hour": 8, "minute": 37}
